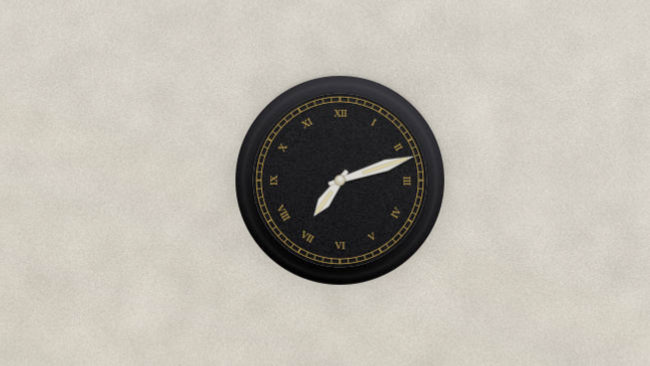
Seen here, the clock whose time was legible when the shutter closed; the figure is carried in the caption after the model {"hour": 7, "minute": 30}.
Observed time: {"hour": 7, "minute": 12}
